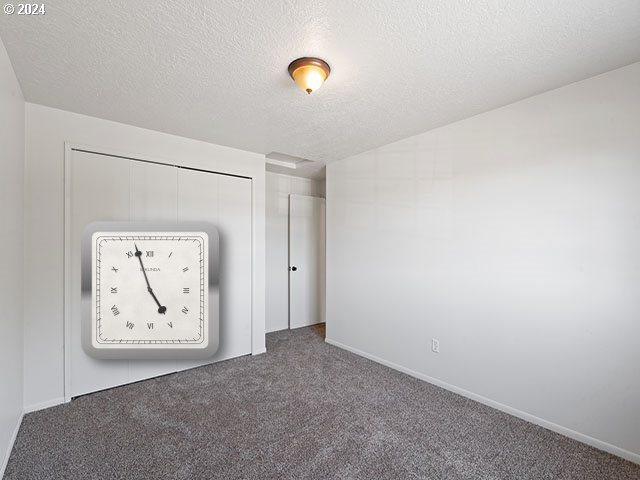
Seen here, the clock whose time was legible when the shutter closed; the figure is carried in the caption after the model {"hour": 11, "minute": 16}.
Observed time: {"hour": 4, "minute": 57}
